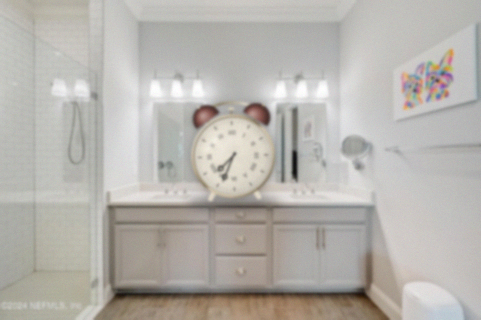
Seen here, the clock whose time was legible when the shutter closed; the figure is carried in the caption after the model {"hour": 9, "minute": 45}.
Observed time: {"hour": 7, "minute": 34}
